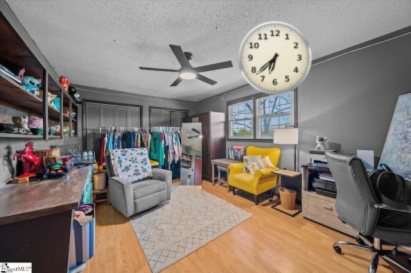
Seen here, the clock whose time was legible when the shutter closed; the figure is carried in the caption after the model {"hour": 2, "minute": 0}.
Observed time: {"hour": 6, "minute": 38}
